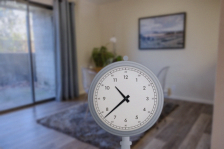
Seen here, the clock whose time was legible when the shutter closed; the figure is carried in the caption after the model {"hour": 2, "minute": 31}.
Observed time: {"hour": 10, "minute": 38}
